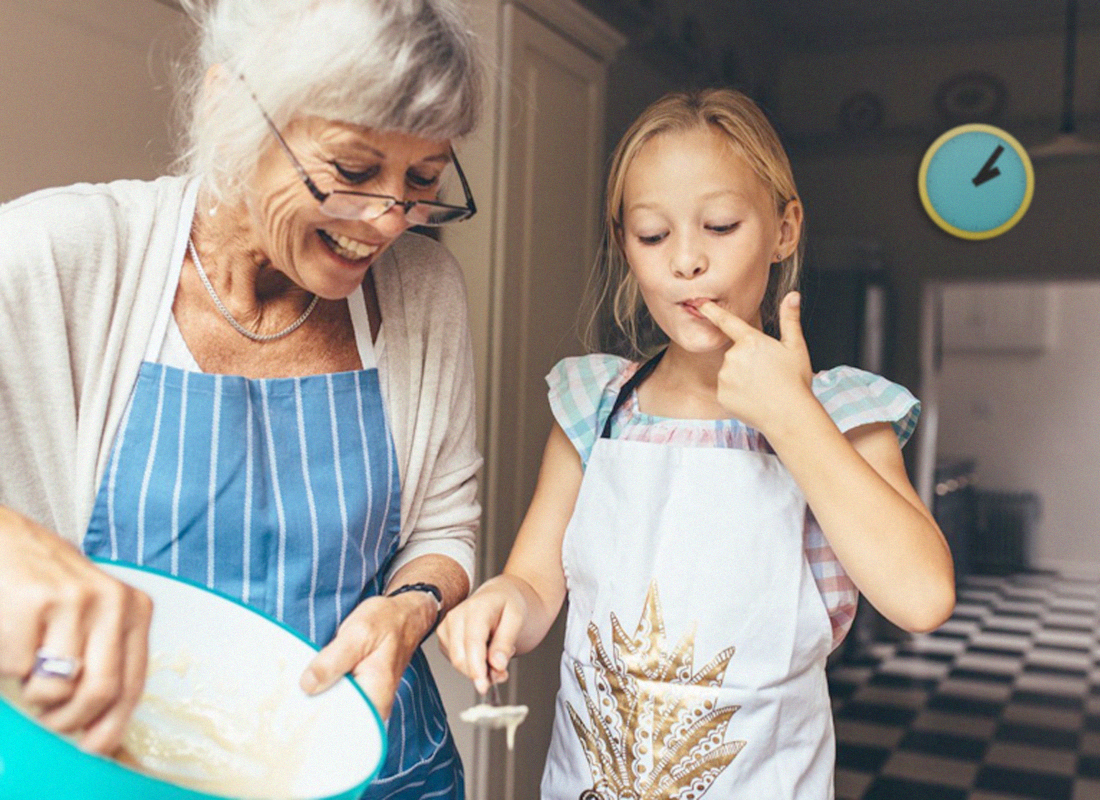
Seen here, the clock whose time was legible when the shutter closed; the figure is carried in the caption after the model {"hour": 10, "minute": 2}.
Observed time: {"hour": 2, "minute": 6}
